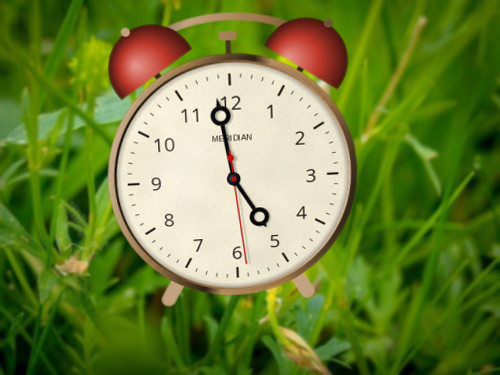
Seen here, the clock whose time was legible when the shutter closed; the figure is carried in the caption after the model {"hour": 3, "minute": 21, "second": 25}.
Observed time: {"hour": 4, "minute": 58, "second": 29}
